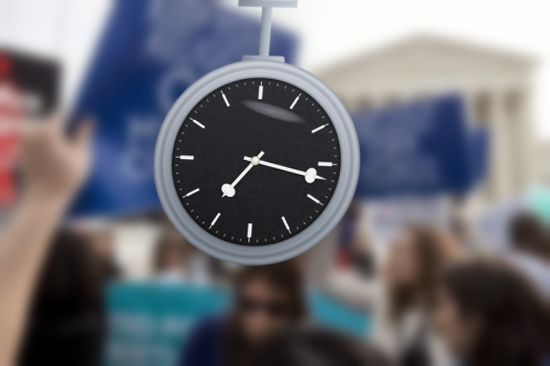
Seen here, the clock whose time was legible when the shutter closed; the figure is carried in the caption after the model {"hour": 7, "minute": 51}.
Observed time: {"hour": 7, "minute": 17}
